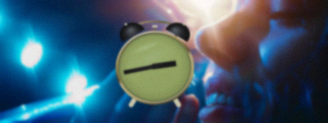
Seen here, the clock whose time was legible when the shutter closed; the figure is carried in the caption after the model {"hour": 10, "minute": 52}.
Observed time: {"hour": 2, "minute": 43}
